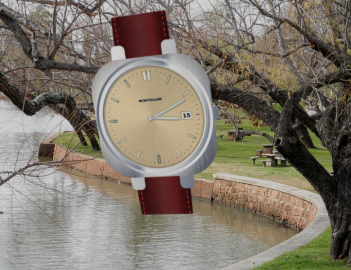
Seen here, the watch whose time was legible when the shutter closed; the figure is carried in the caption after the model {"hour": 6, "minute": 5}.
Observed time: {"hour": 3, "minute": 11}
